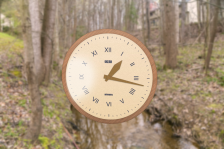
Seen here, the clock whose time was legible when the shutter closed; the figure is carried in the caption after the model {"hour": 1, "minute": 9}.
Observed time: {"hour": 1, "minute": 17}
